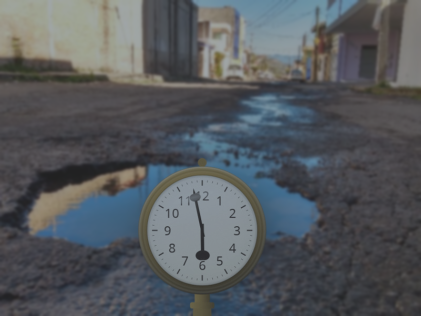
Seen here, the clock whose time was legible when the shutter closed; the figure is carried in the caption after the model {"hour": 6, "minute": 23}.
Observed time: {"hour": 5, "minute": 58}
